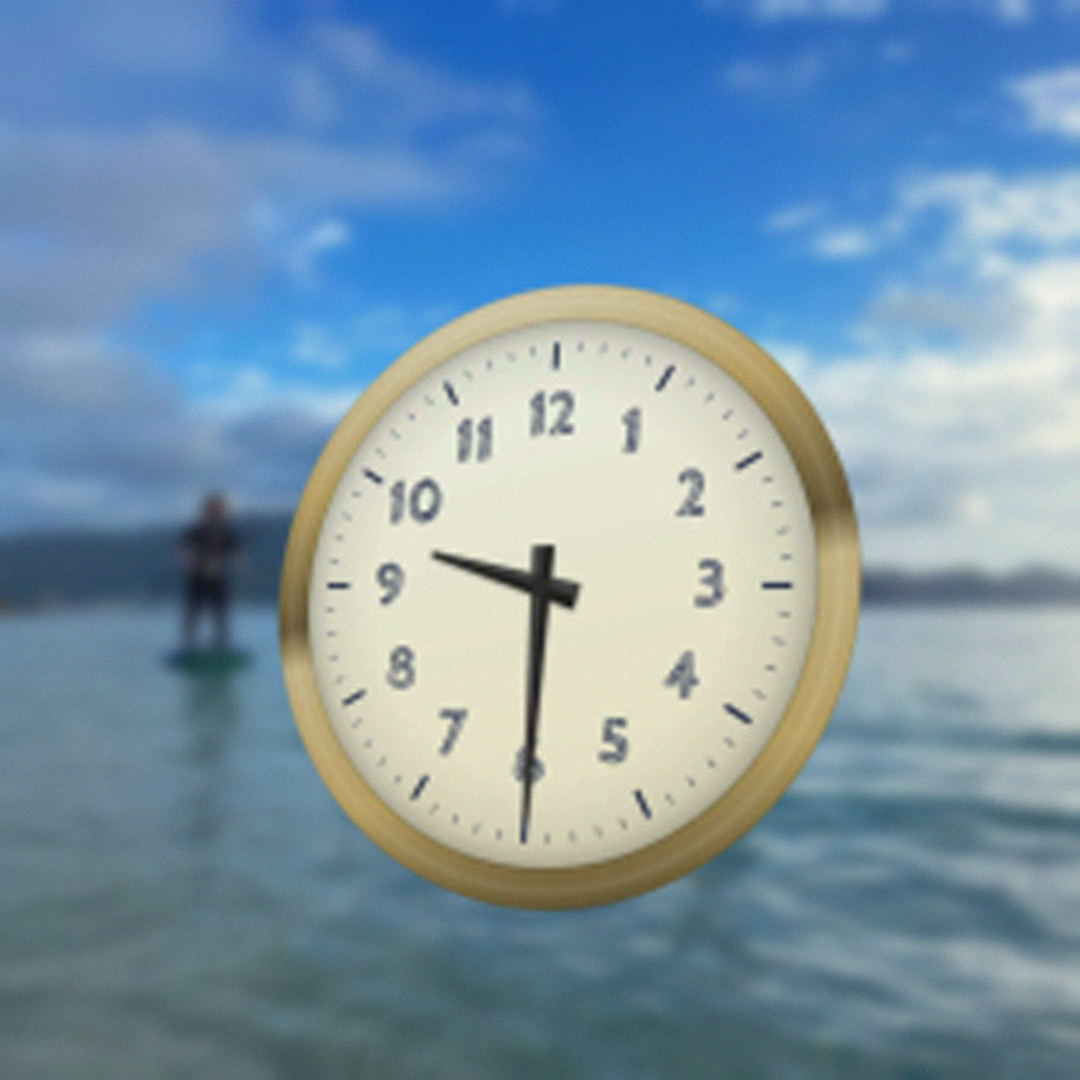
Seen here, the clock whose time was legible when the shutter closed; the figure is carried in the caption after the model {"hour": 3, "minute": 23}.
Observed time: {"hour": 9, "minute": 30}
